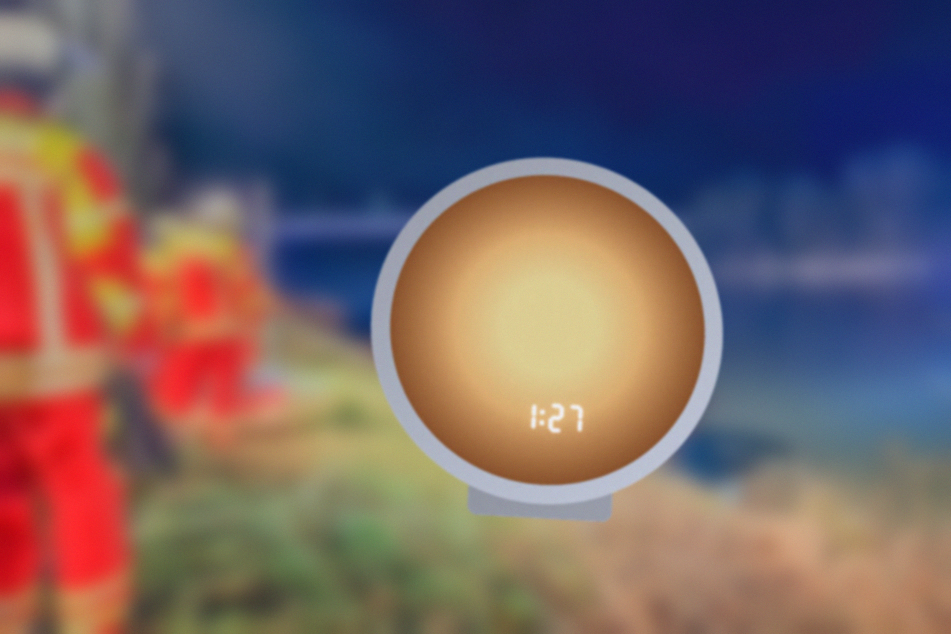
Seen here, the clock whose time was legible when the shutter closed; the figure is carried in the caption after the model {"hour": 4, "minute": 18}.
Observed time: {"hour": 1, "minute": 27}
